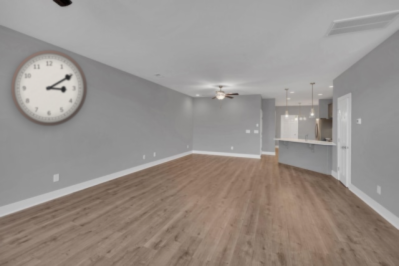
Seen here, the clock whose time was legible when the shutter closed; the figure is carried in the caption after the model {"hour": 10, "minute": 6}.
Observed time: {"hour": 3, "minute": 10}
